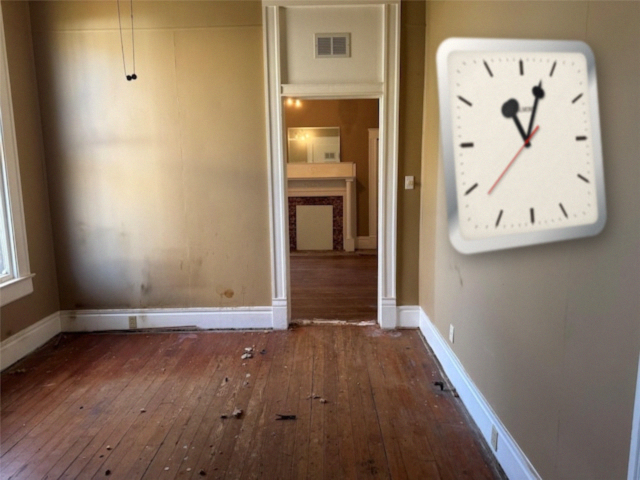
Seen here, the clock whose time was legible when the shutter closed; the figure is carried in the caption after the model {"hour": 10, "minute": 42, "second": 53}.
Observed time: {"hour": 11, "minute": 3, "second": 38}
